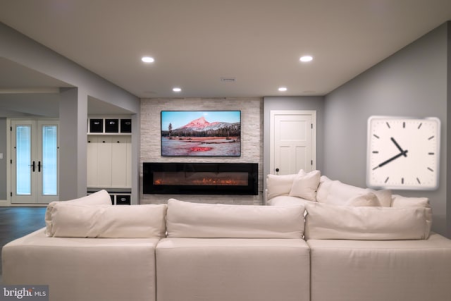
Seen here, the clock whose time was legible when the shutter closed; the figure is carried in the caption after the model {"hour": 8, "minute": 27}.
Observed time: {"hour": 10, "minute": 40}
